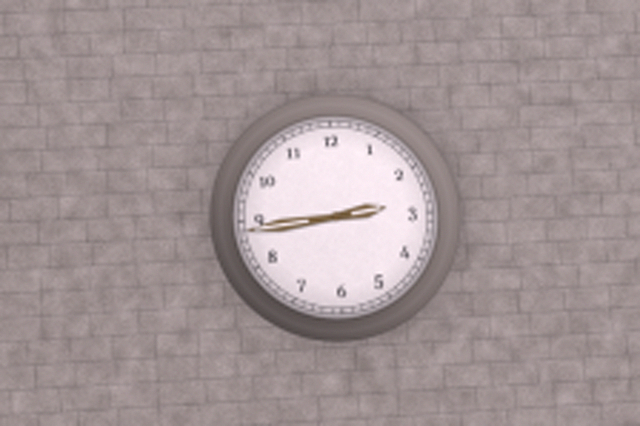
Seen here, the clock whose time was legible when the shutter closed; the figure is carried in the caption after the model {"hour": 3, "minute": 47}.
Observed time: {"hour": 2, "minute": 44}
